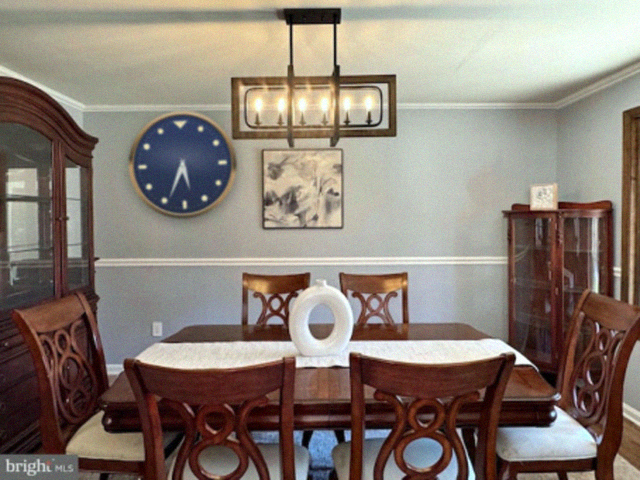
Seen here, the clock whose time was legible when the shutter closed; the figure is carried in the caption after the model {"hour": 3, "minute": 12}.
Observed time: {"hour": 5, "minute": 34}
